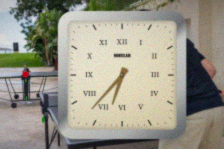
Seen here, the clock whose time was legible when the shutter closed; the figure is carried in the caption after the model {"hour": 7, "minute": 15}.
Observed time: {"hour": 6, "minute": 37}
